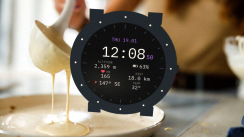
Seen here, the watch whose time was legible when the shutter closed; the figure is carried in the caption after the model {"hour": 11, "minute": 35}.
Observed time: {"hour": 12, "minute": 8}
